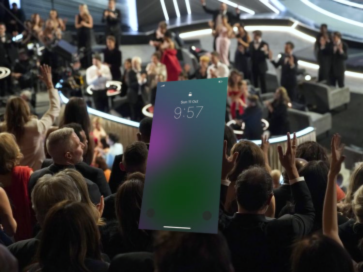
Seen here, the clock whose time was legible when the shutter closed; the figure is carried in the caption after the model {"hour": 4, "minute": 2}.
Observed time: {"hour": 9, "minute": 57}
